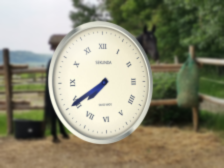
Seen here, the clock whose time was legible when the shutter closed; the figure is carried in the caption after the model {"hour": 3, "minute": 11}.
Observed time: {"hour": 7, "minute": 40}
